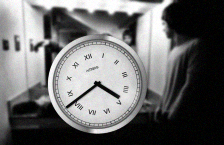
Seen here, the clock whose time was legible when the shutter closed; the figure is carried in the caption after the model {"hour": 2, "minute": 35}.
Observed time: {"hour": 4, "minute": 42}
